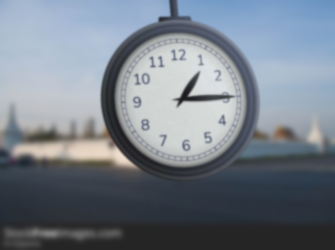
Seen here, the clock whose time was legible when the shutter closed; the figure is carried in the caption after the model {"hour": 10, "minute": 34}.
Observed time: {"hour": 1, "minute": 15}
